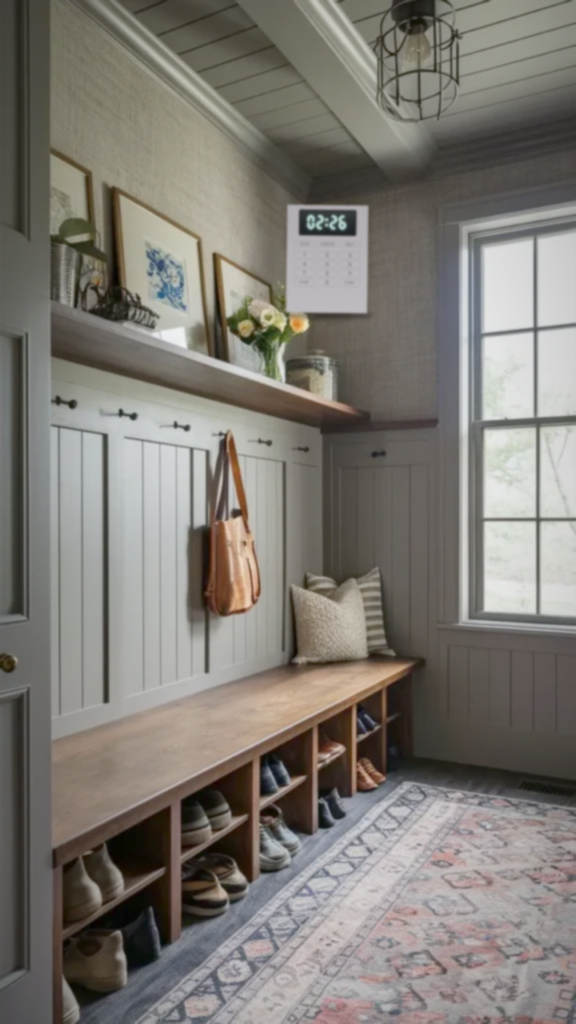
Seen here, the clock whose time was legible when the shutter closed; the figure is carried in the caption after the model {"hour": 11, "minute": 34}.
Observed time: {"hour": 2, "minute": 26}
